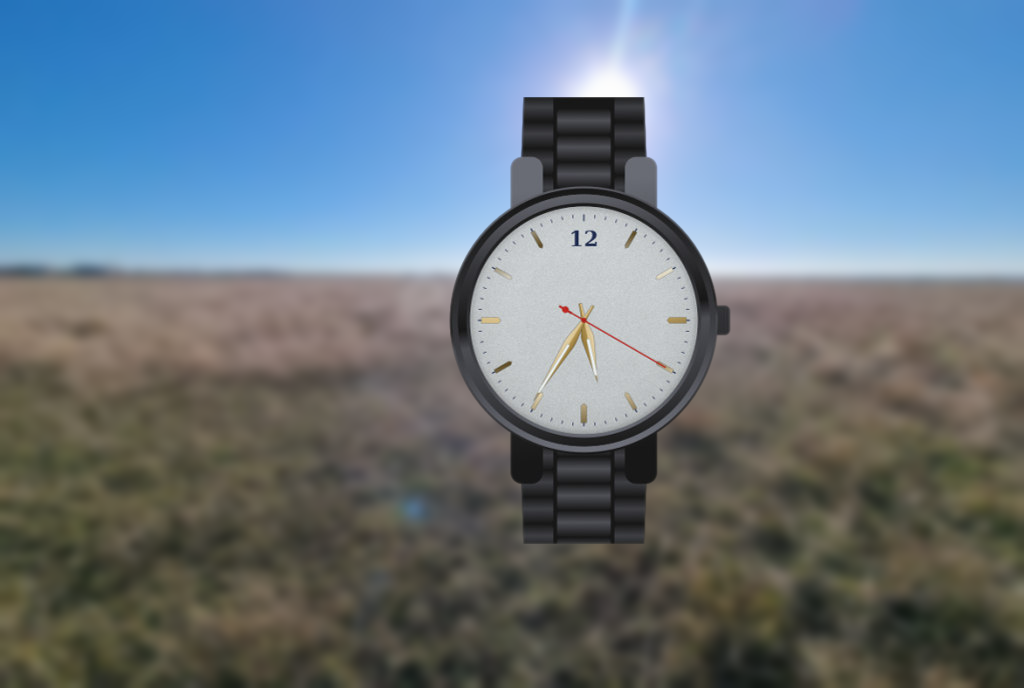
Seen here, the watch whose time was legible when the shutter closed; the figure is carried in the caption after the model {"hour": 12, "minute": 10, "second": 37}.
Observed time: {"hour": 5, "minute": 35, "second": 20}
